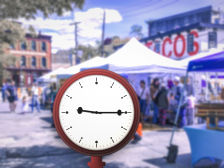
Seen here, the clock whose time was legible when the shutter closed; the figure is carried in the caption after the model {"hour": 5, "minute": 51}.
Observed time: {"hour": 9, "minute": 15}
